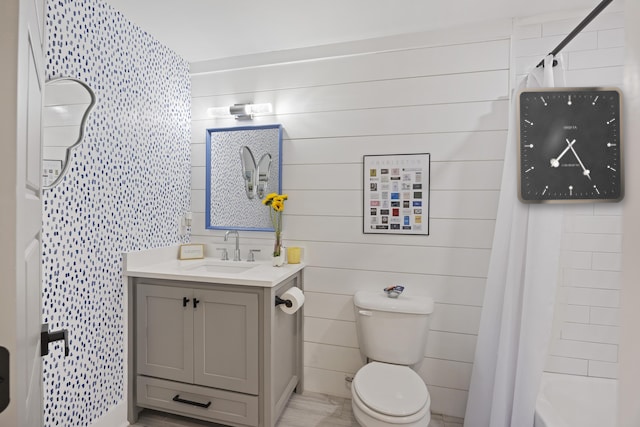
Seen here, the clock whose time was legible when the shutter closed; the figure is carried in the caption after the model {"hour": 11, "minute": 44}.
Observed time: {"hour": 7, "minute": 25}
